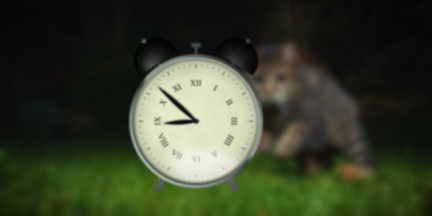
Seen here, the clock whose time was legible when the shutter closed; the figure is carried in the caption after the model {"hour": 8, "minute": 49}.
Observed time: {"hour": 8, "minute": 52}
